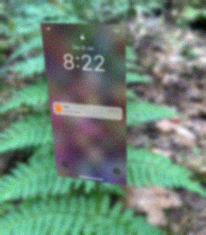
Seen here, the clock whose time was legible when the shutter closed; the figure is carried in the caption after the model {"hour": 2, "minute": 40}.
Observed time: {"hour": 8, "minute": 22}
